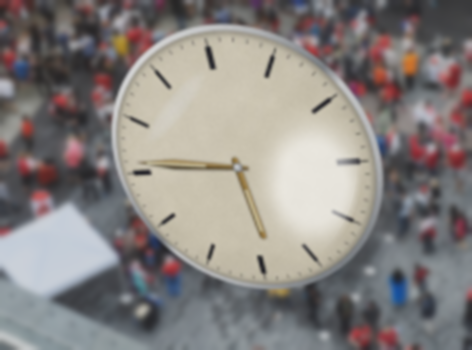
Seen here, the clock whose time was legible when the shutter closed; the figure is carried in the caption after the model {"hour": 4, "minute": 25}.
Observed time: {"hour": 5, "minute": 46}
